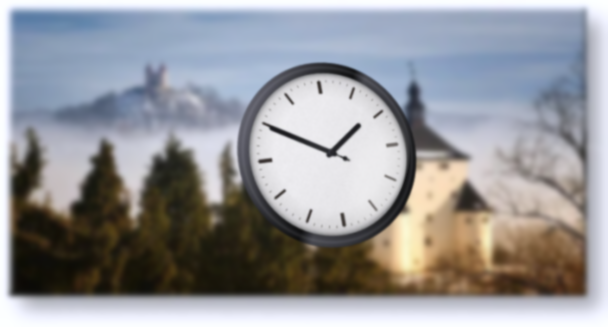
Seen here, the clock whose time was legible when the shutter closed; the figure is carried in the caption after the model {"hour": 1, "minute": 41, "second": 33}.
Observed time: {"hour": 1, "minute": 49, "second": 50}
